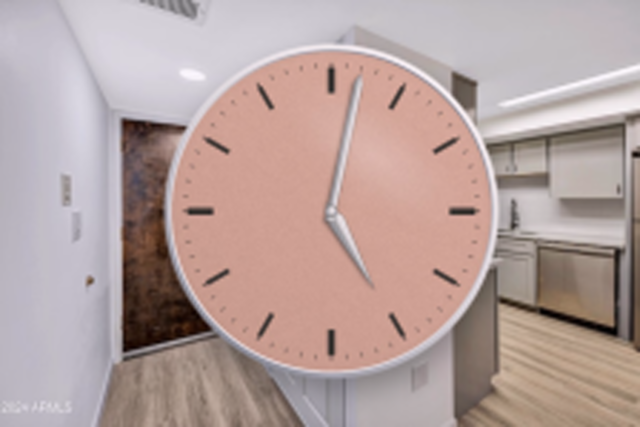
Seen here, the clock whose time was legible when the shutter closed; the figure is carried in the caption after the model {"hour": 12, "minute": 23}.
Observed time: {"hour": 5, "minute": 2}
